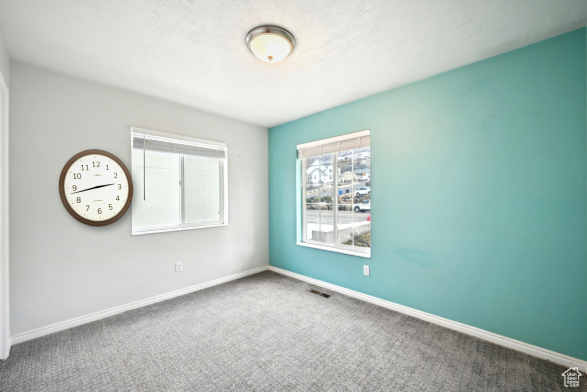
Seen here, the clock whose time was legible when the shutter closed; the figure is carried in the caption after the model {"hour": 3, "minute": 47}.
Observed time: {"hour": 2, "minute": 43}
